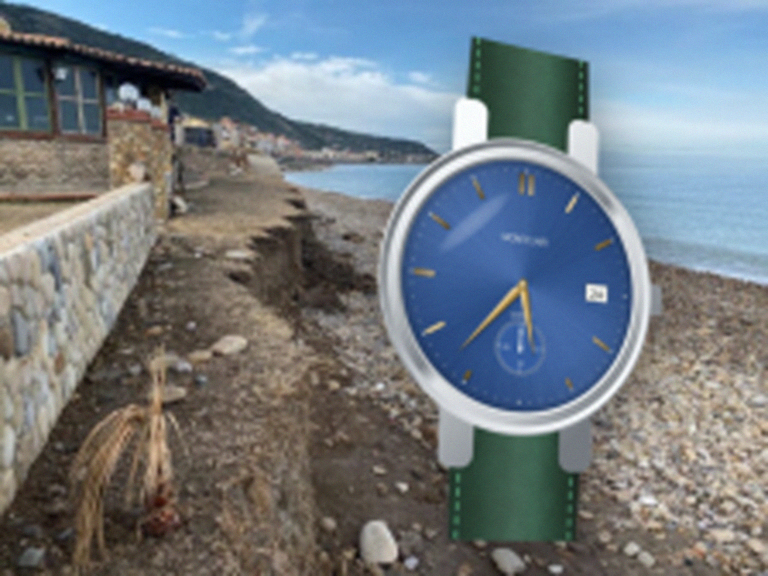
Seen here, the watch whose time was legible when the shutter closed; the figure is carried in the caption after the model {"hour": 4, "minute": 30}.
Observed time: {"hour": 5, "minute": 37}
